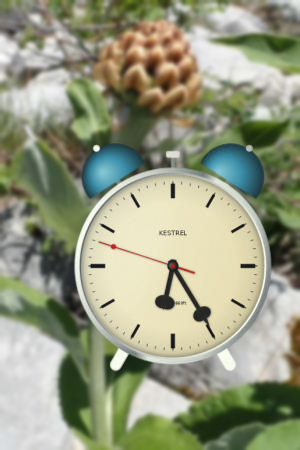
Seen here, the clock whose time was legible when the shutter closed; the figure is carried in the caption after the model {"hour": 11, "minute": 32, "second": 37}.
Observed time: {"hour": 6, "minute": 24, "second": 48}
